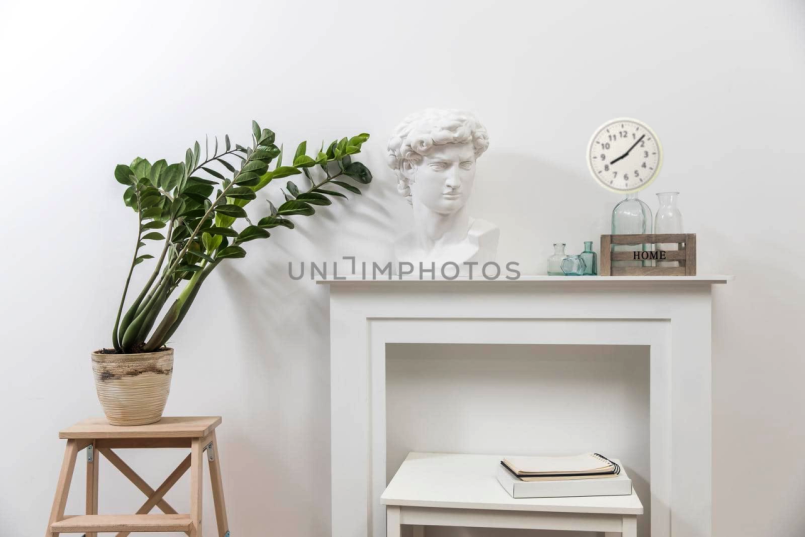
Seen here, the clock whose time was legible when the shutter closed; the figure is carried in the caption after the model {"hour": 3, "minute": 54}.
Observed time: {"hour": 8, "minute": 8}
